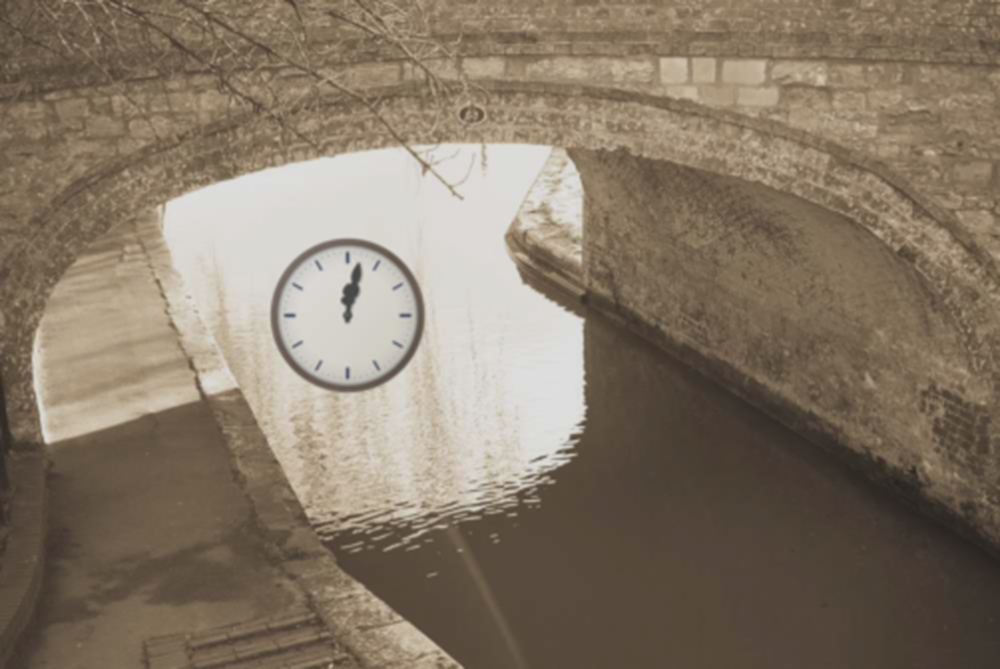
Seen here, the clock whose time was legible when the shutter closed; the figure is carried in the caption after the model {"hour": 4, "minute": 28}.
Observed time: {"hour": 12, "minute": 2}
